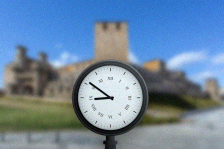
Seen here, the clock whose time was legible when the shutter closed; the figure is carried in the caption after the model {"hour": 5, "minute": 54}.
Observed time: {"hour": 8, "minute": 51}
